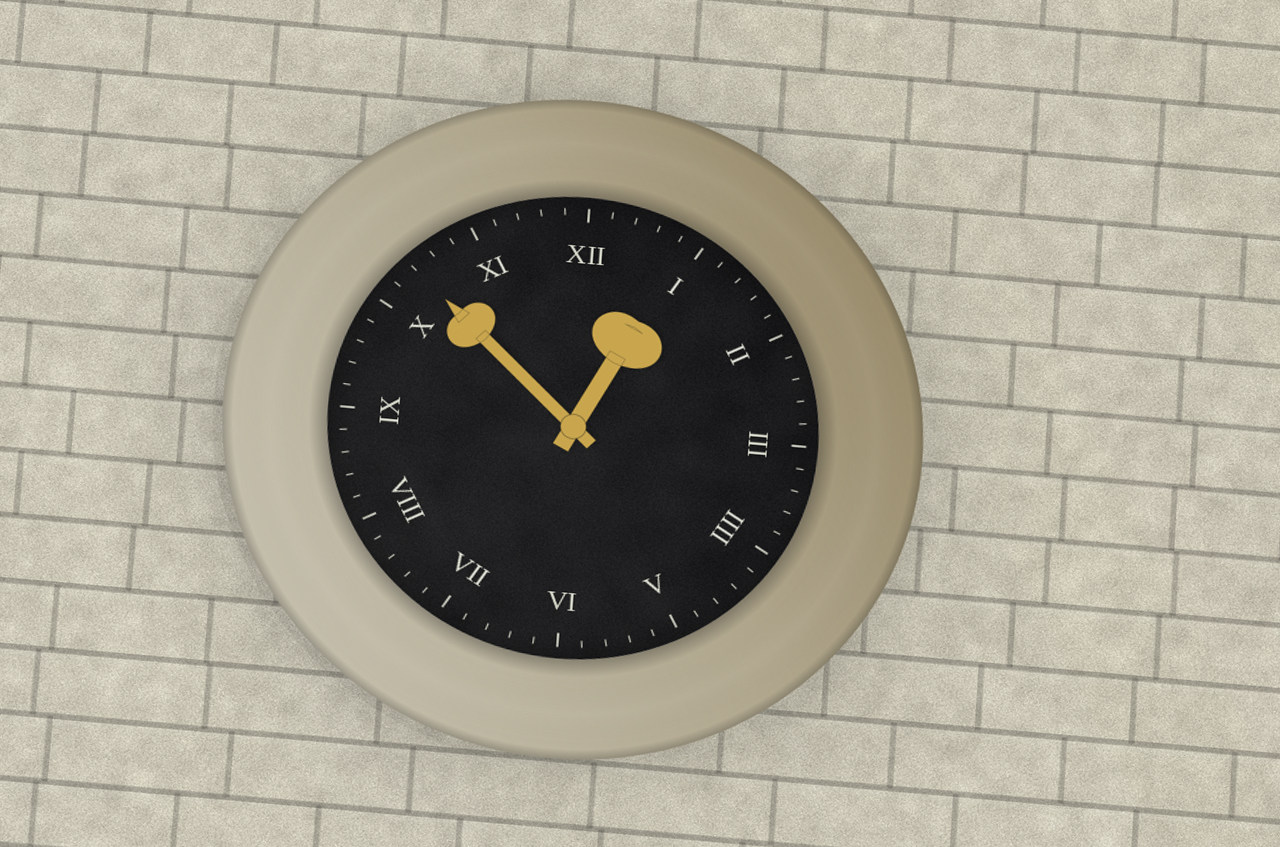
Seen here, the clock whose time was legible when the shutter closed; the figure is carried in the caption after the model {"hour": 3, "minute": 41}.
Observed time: {"hour": 12, "minute": 52}
